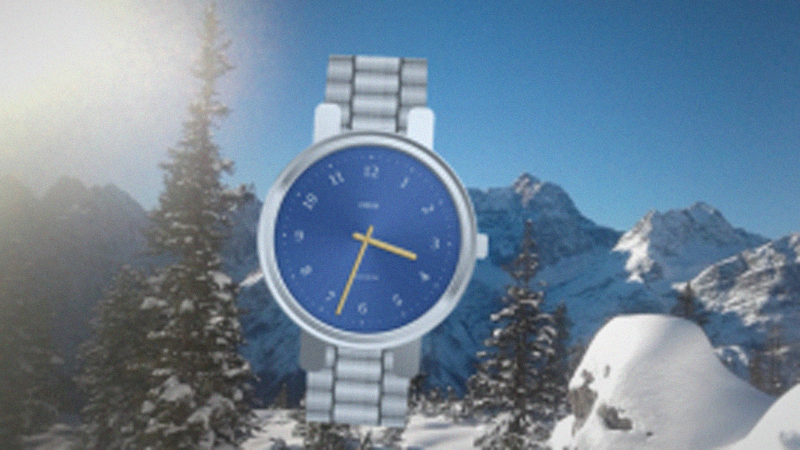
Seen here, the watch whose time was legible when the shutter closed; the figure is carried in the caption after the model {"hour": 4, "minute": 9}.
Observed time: {"hour": 3, "minute": 33}
